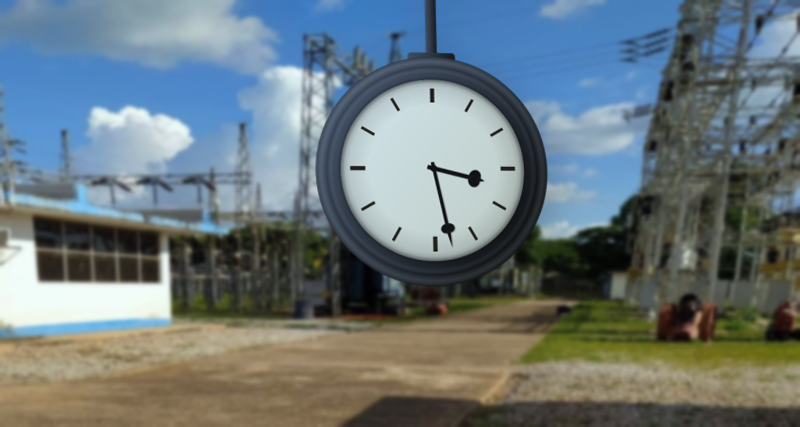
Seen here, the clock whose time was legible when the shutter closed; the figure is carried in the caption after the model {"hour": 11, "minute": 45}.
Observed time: {"hour": 3, "minute": 28}
